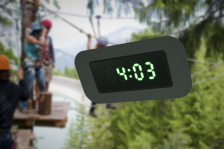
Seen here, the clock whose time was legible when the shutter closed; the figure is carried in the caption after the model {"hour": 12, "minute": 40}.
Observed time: {"hour": 4, "minute": 3}
